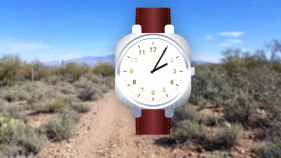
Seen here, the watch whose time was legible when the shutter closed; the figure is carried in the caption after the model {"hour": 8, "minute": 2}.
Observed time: {"hour": 2, "minute": 5}
